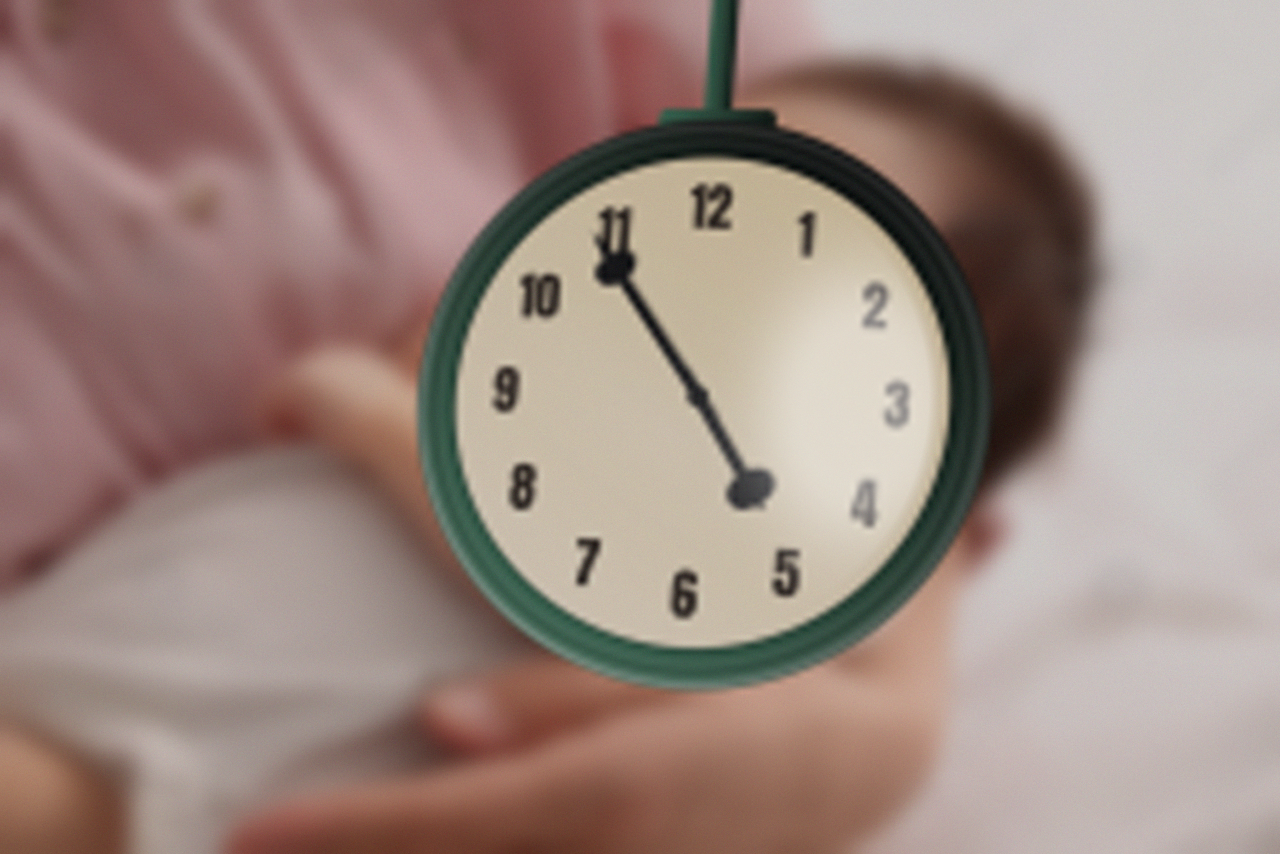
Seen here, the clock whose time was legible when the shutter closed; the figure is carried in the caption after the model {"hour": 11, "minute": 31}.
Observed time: {"hour": 4, "minute": 54}
